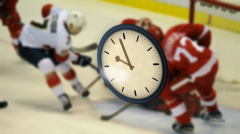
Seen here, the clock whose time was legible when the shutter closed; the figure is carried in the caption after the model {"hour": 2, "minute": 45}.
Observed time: {"hour": 9, "minute": 58}
